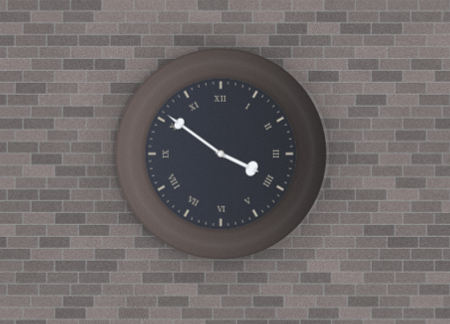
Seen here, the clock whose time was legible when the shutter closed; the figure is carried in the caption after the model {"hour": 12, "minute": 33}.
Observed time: {"hour": 3, "minute": 51}
